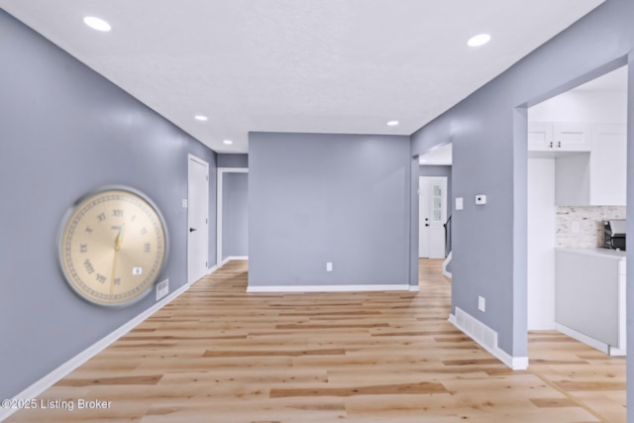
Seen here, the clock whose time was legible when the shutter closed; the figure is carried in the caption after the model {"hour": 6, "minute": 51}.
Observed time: {"hour": 12, "minute": 31}
